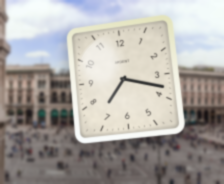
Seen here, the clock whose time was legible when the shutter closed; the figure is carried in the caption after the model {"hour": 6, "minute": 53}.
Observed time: {"hour": 7, "minute": 18}
